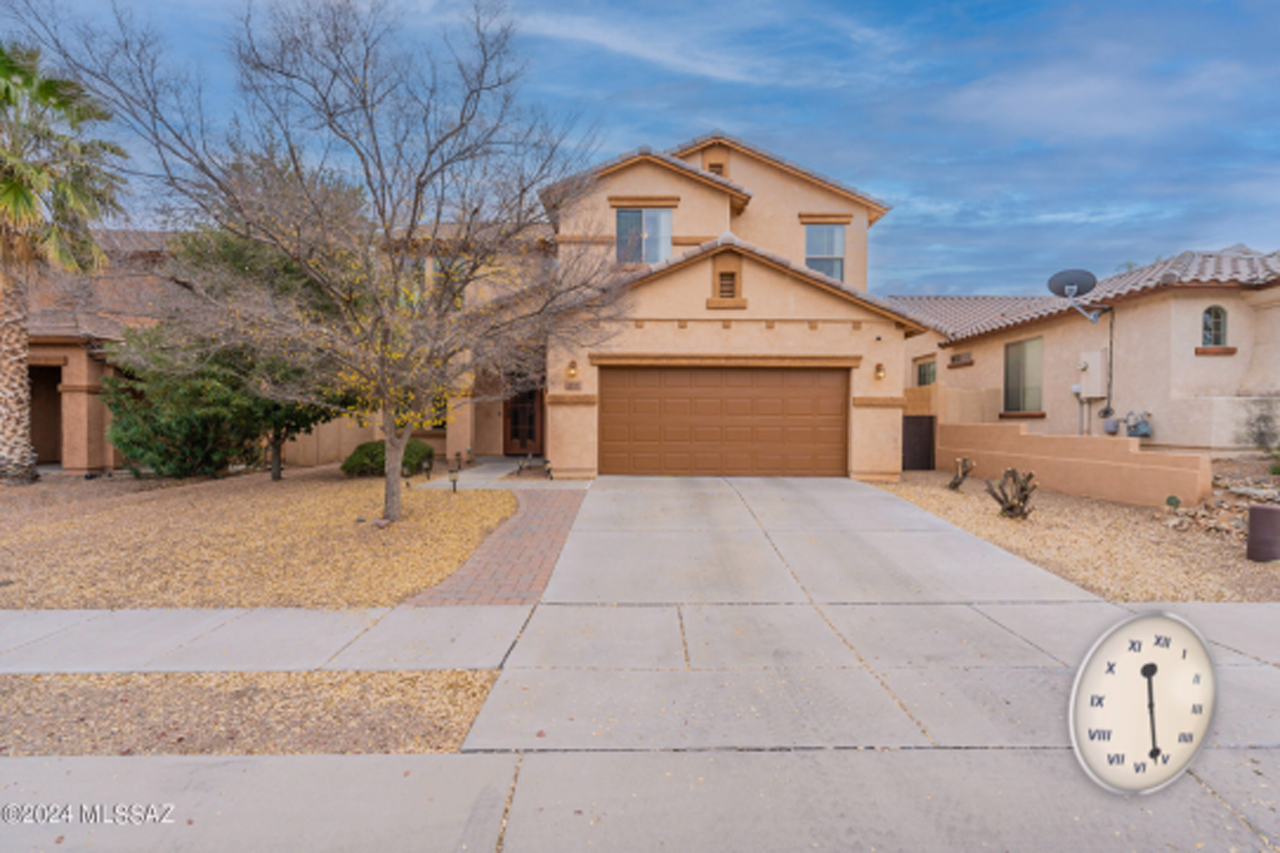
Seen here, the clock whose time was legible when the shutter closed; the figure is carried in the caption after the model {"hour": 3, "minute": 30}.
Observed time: {"hour": 11, "minute": 27}
